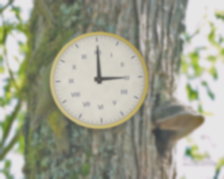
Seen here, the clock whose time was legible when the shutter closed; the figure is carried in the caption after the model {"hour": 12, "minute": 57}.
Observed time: {"hour": 3, "minute": 0}
